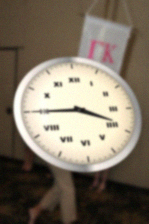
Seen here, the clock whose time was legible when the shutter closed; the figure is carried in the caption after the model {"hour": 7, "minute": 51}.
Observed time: {"hour": 3, "minute": 45}
